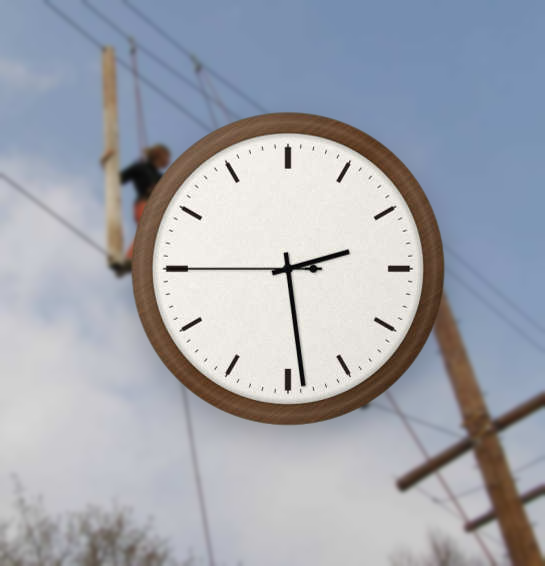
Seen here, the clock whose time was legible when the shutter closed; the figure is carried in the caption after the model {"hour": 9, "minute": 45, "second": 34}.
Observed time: {"hour": 2, "minute": 28, "second": 45}
